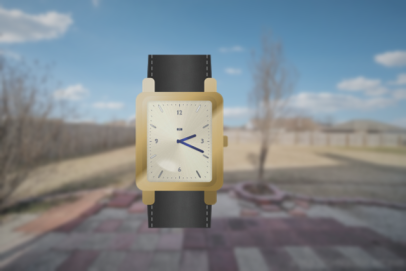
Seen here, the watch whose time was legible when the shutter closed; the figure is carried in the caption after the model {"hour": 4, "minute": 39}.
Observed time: {"hour": 2, "minute": 19}
